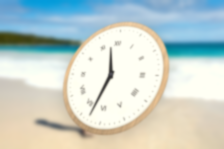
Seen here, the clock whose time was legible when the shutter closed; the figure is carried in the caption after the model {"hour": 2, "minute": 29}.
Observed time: {"hour": 11, "minute": 33}
